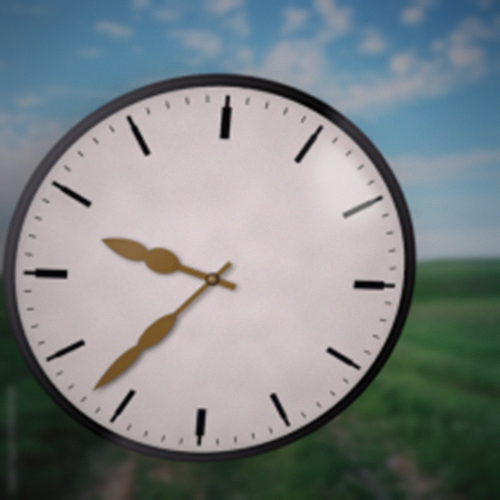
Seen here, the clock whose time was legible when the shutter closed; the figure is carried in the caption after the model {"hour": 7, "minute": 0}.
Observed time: {"hour": 9, "minute": 37}
